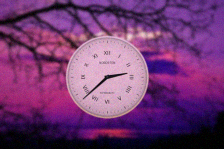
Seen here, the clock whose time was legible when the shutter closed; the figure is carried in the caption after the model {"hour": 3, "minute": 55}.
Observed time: {"hour": 2, "minute": 38}
